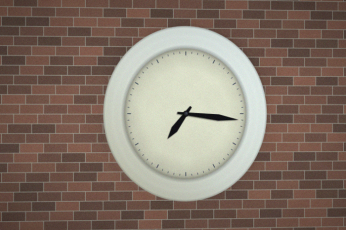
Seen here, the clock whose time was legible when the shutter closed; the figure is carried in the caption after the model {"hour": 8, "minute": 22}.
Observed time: {"hour": 7, "minute": 16}
